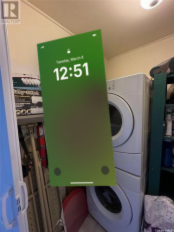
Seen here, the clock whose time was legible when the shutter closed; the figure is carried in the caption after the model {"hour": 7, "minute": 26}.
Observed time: {"hour": 12, "minute": 51}
